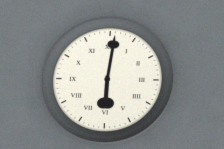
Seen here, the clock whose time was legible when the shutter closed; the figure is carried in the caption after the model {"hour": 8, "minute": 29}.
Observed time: {"hour": 6, "minute": 1}
